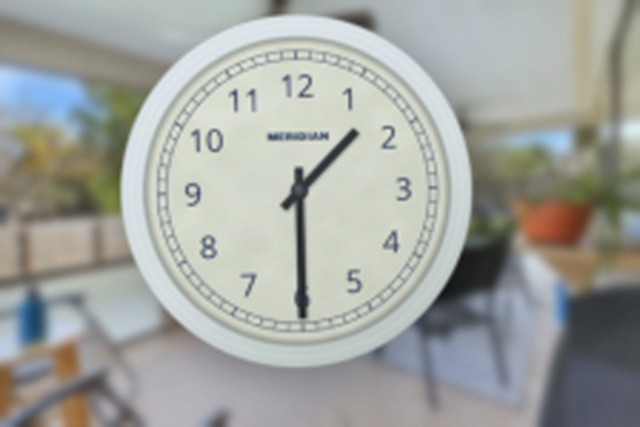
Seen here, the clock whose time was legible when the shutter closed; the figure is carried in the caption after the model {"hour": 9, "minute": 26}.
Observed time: {"hour": 1, "minute": 30}
